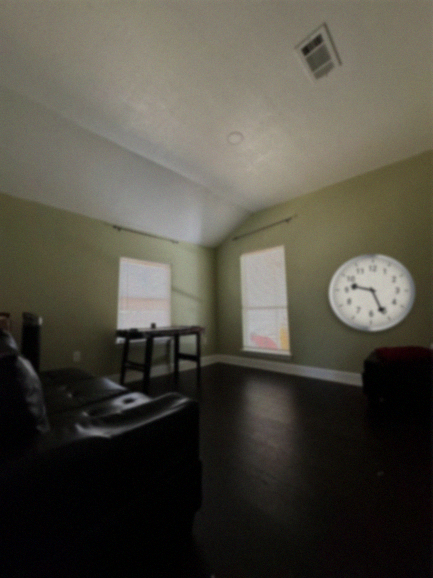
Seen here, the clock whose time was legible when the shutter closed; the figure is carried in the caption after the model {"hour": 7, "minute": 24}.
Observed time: {"hour": 9, "minute": 26}
